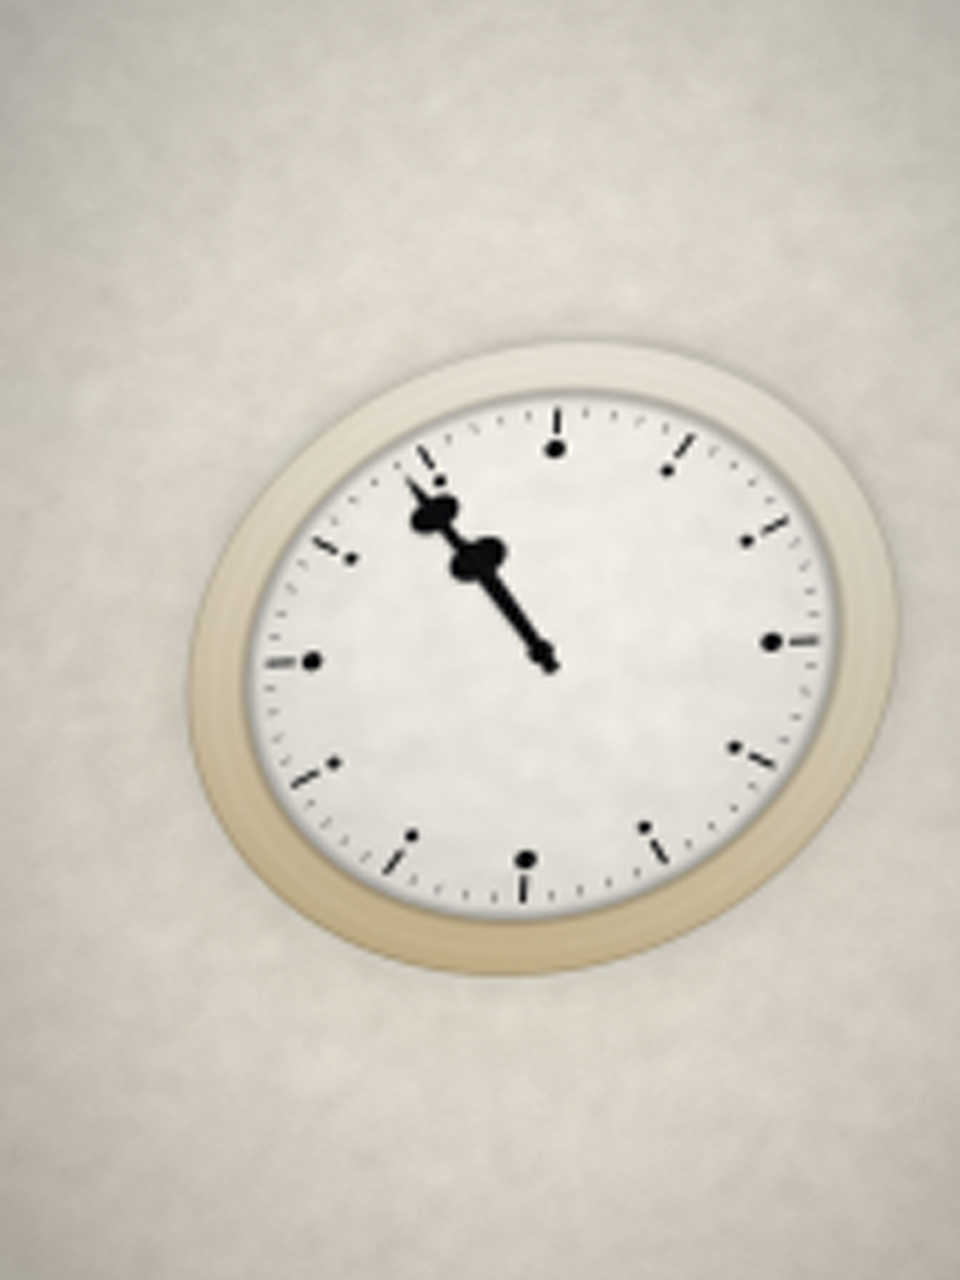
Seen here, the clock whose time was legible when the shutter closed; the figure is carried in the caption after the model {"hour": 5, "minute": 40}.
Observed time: {"hour": 10, "minute": 54}
